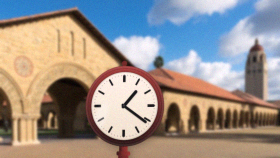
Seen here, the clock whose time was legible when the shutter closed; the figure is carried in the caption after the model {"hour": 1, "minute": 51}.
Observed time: {"hour": 1, "minute": 21}
